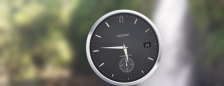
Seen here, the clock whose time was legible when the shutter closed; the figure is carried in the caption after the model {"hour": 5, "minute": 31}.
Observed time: {"hour": 5, "minute": 46}
